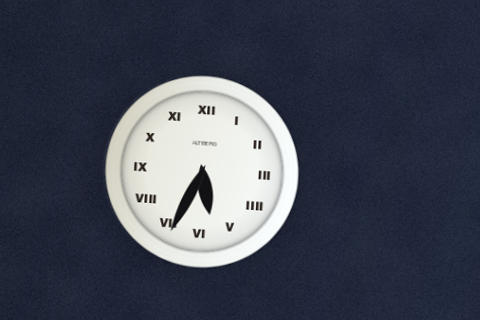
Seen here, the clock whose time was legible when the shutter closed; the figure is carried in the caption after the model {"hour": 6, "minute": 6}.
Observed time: {"hour": 5, "minute": 34}
